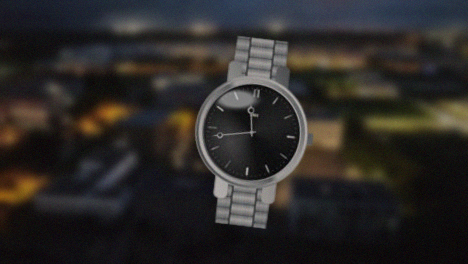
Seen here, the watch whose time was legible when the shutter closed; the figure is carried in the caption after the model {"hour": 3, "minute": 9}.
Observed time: {"hour": 11, "minute": 43}
